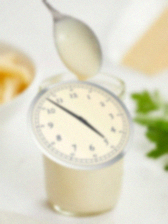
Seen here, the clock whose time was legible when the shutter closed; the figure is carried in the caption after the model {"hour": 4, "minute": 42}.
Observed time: {"hour": 4, "minute": 53}
